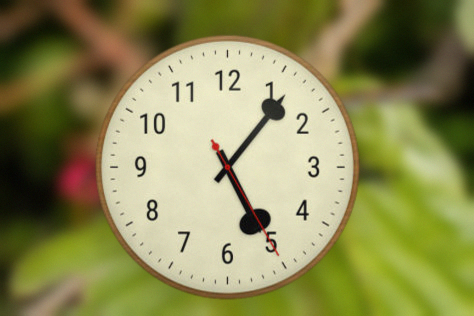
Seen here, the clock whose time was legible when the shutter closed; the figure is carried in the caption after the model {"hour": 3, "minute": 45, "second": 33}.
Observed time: {"hour": 5, "minute": 6, "second": 25}
